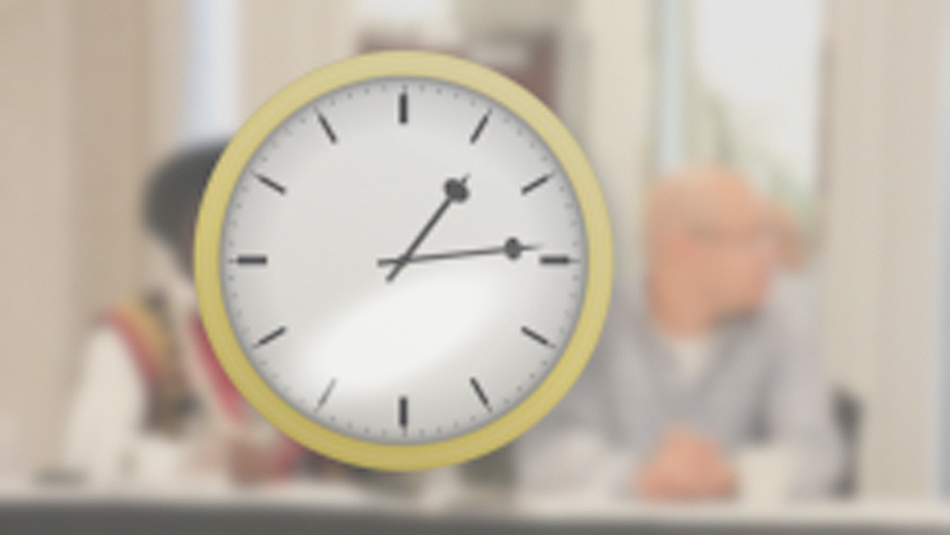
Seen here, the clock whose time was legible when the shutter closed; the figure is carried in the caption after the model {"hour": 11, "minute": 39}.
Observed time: {"hour": 1, "minute": 14}
